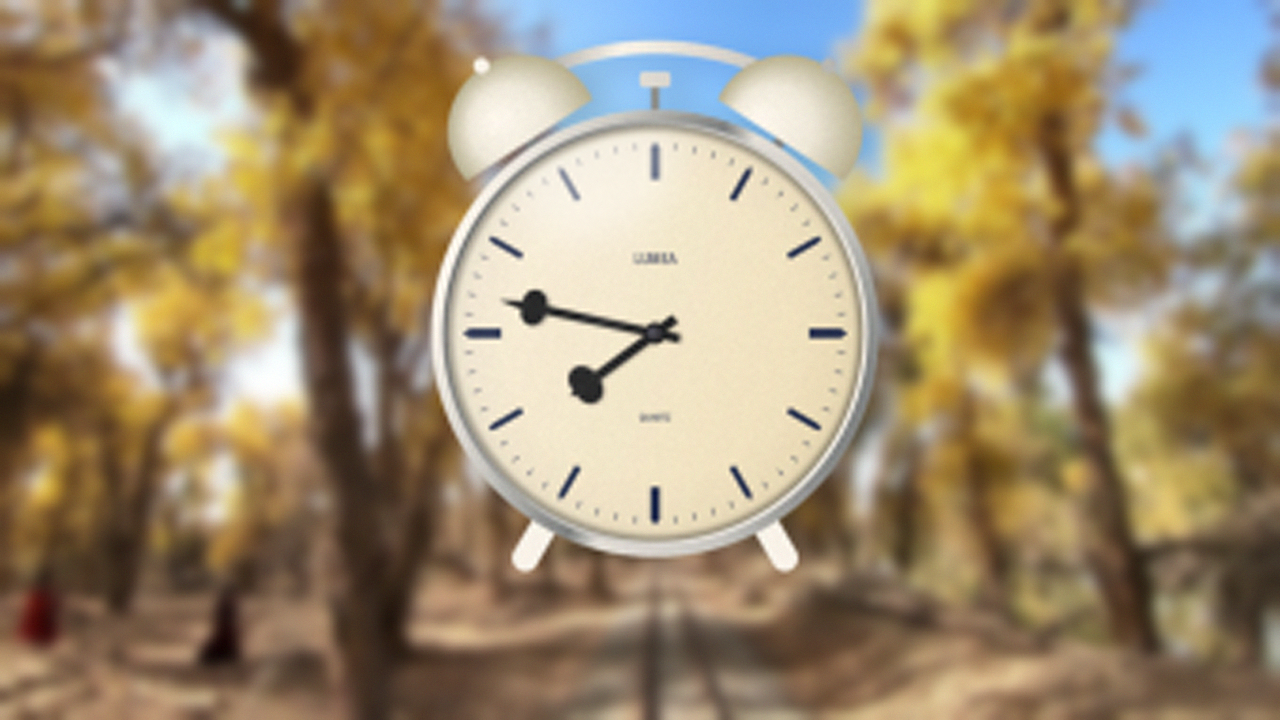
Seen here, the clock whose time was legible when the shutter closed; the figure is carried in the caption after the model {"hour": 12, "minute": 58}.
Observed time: {"hour": 7, "minute": 47}
